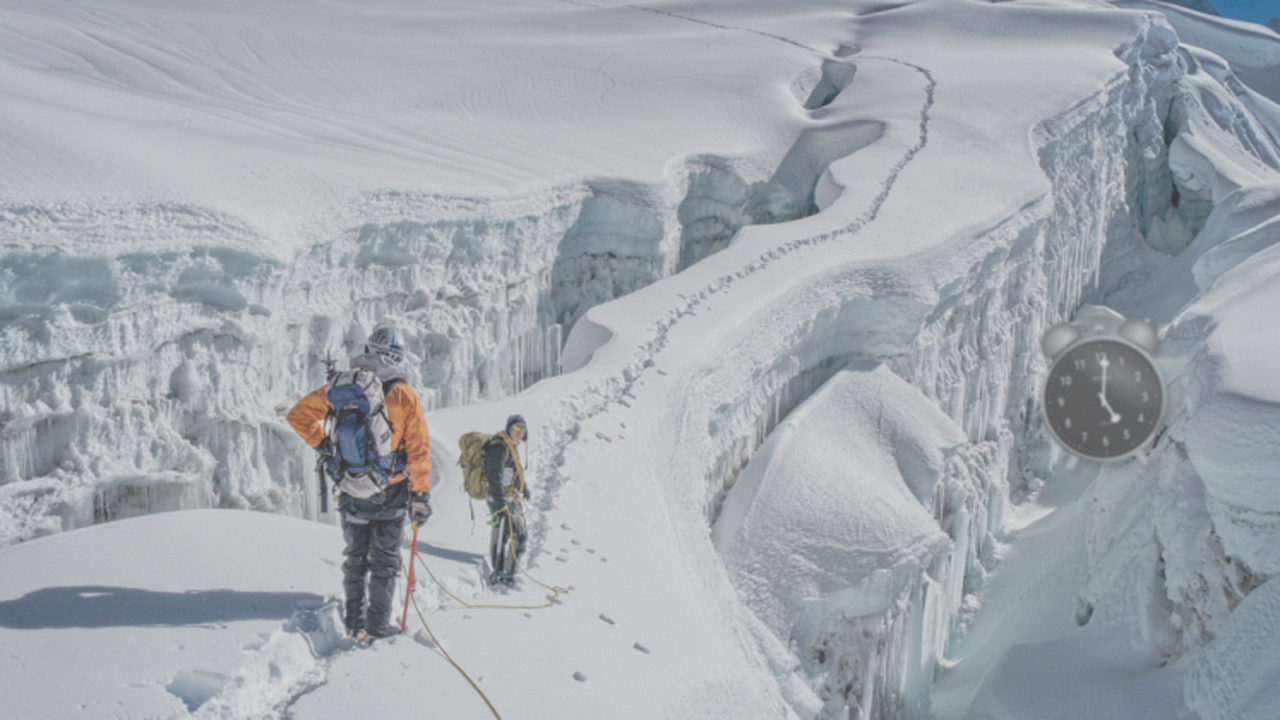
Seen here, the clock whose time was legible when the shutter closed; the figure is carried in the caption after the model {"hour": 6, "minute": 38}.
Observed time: {"hour": 5, "minute": 1}
